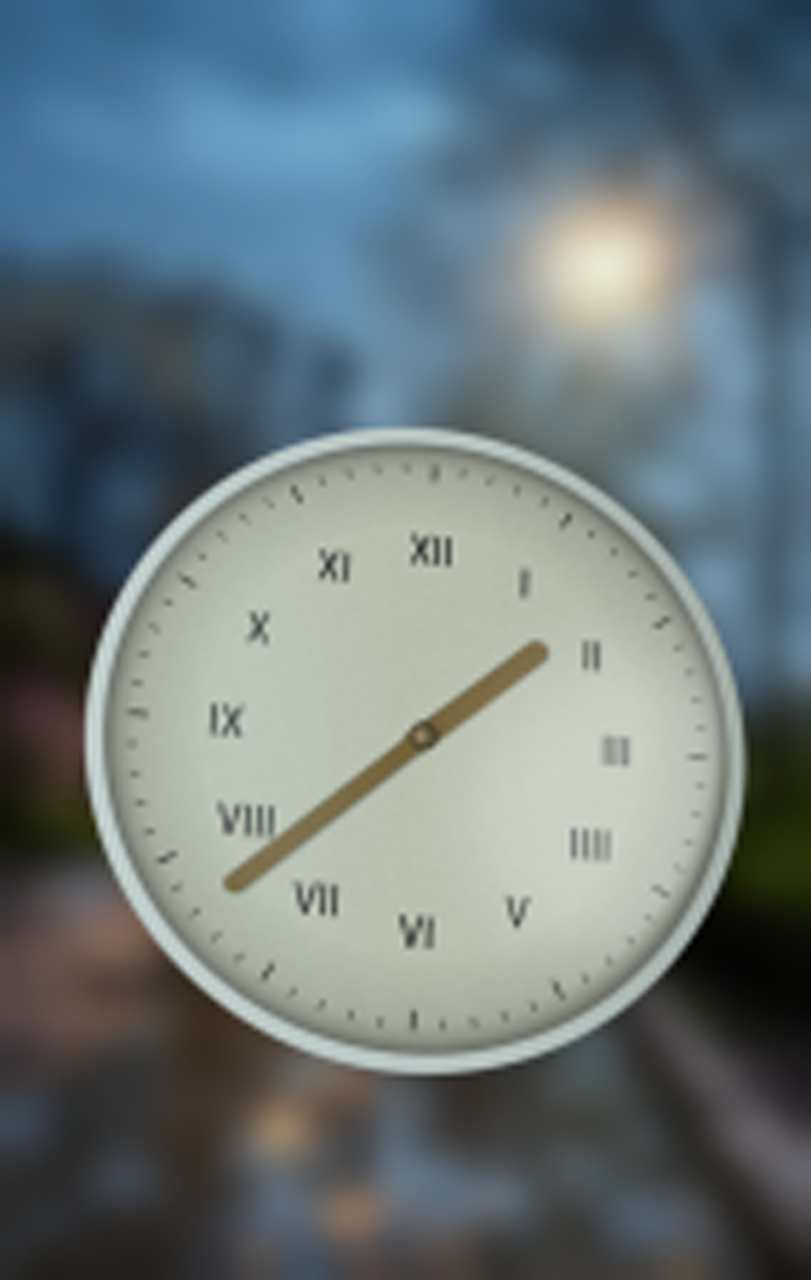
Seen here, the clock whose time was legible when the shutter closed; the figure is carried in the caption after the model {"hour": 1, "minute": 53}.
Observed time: {"hour": 1, "minute": 38}
